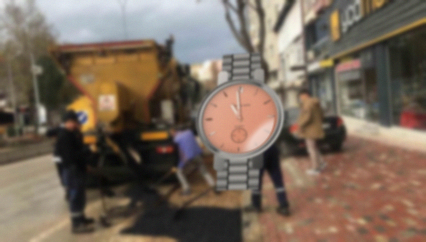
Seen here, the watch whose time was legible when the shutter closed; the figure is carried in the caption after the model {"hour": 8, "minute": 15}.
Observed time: {"hour": 10, "minute": 59}
